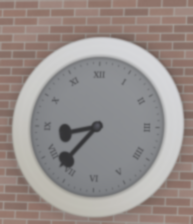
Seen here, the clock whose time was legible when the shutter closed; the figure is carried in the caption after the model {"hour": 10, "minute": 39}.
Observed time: {"hour": 8, "minute": 37}
